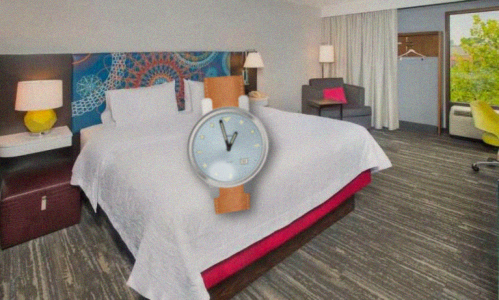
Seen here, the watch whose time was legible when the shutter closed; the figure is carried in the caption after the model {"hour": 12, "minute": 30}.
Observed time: {"hour": 12, "minute": 58}
